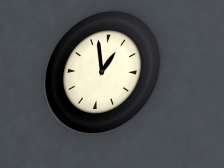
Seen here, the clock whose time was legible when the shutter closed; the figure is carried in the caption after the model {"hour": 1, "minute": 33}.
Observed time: {"hour": 12, "minute": 57}
